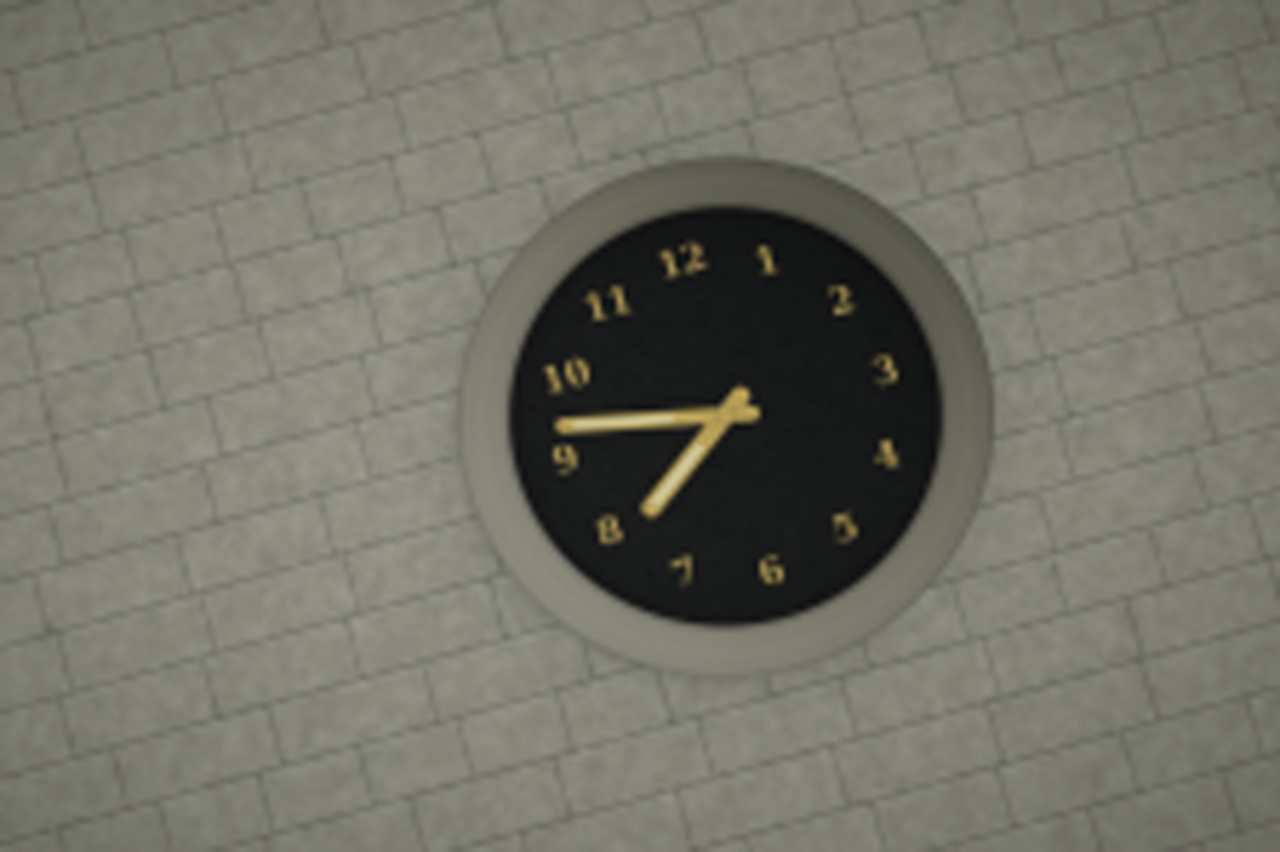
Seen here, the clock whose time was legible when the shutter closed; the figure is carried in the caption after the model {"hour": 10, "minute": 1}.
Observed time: {"hour": 7, "minute": 47}
